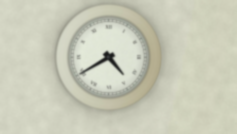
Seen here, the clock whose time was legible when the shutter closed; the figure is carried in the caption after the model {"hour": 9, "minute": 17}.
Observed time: {"hour": 4, "minute": 40}
